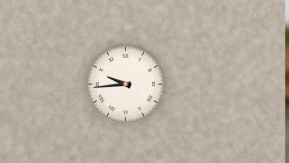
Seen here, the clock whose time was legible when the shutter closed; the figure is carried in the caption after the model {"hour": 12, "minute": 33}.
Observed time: {"hour": 9, "minute": 44}
